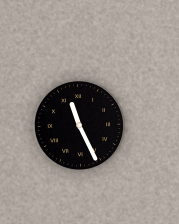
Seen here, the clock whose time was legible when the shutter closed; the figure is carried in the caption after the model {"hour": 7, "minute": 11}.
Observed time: {"hour": 11, "minute": 26}
